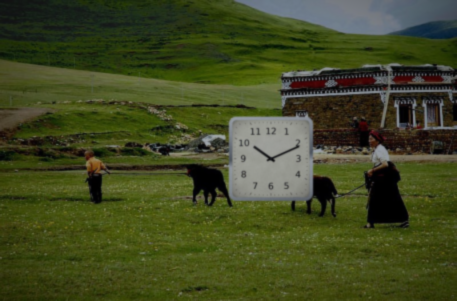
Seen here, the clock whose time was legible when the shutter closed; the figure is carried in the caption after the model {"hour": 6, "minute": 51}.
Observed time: {"hour": 10, "minute": 11}
